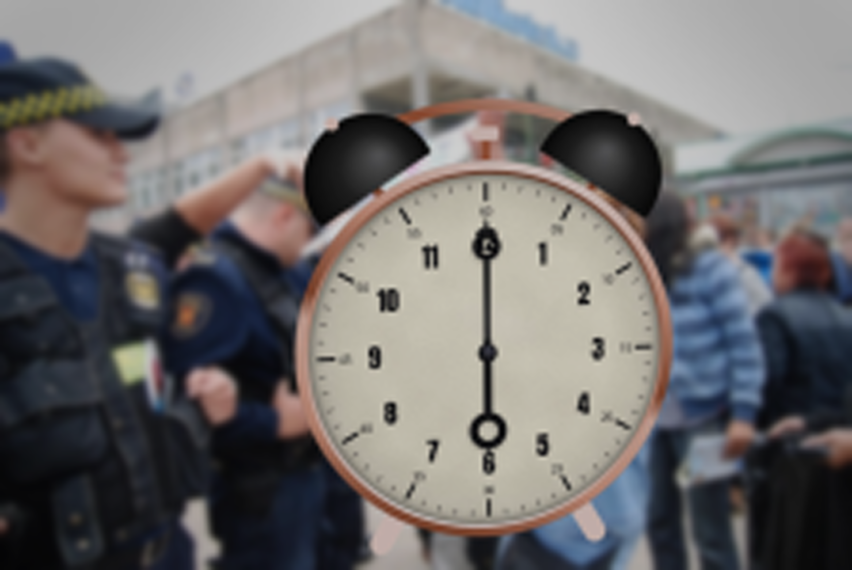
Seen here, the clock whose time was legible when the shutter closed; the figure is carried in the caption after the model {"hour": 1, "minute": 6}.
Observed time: {"hour": 6, "minute": 0}
